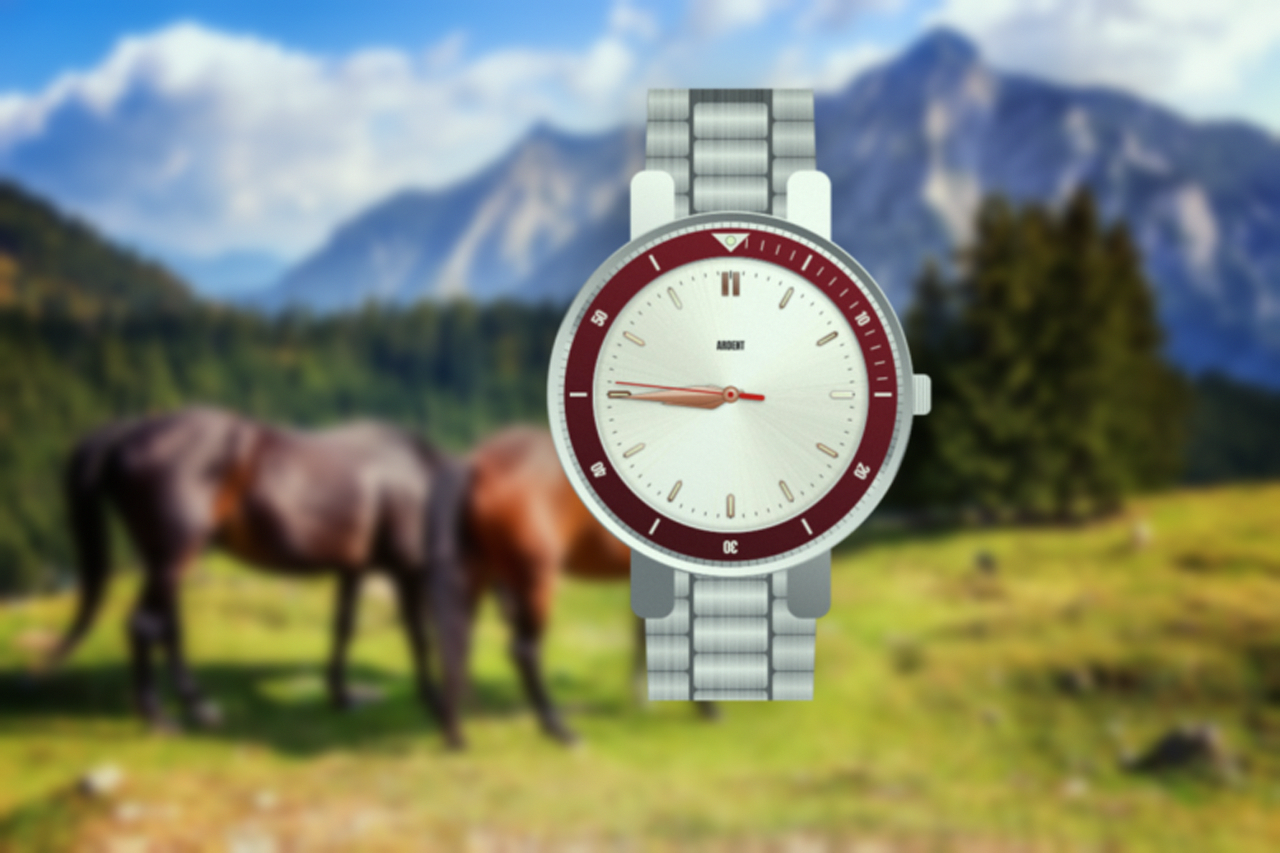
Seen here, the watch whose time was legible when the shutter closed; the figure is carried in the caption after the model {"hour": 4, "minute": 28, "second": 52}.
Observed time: {"hour": 8, "minute": 44, "second": 46}
